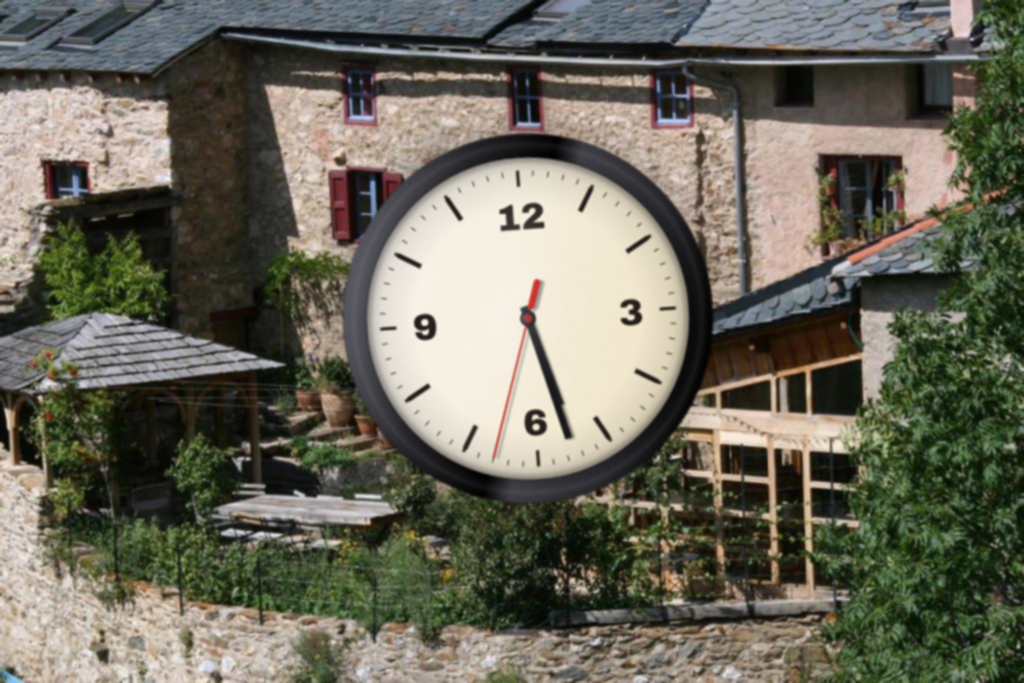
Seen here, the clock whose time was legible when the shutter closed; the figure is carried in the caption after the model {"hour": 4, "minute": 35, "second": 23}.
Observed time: {"hour": 5, "minute": 27, "second": 33}
